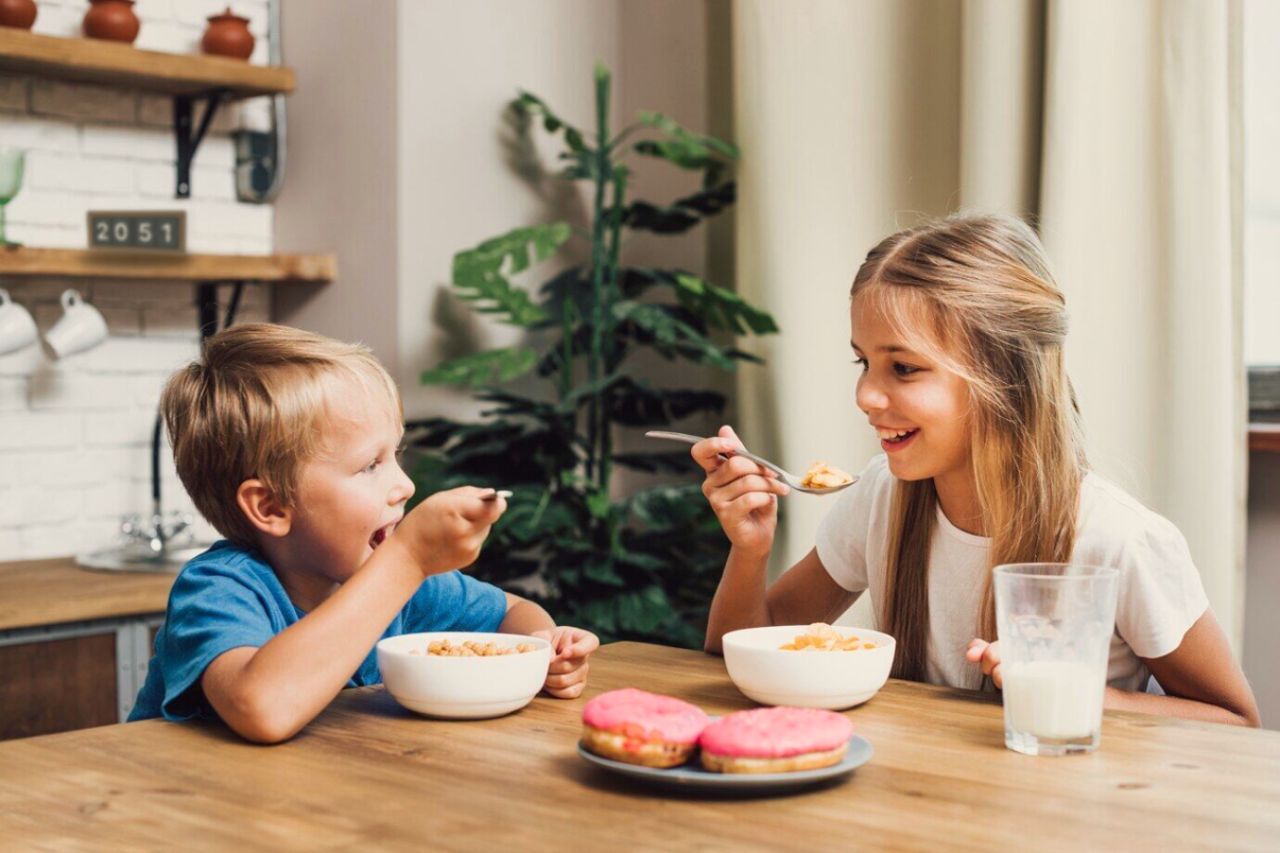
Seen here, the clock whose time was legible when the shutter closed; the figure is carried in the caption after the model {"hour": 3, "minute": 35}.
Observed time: {"hour": 20, "minute": 51}
